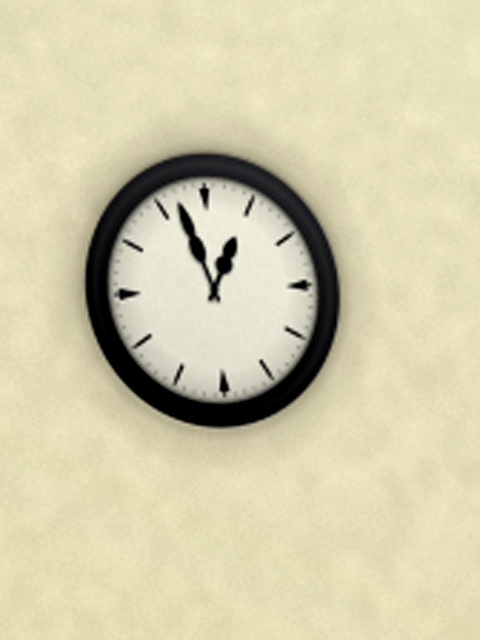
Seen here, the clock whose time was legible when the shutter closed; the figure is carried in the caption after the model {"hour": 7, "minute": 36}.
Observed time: {"hour": 12, "minute": 57}
